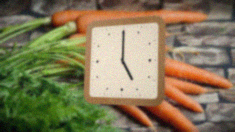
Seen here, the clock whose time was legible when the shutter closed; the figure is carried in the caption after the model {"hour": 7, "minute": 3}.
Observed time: {"hour": 5, "minute": 0}
